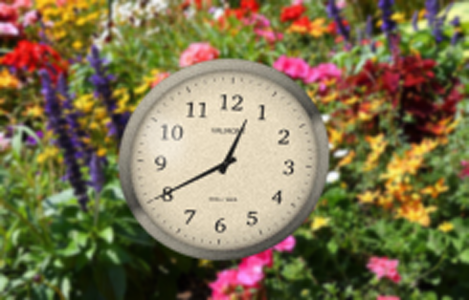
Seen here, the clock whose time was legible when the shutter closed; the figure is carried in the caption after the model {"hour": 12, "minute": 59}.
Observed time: {"hour": 12, "minute": 40}
